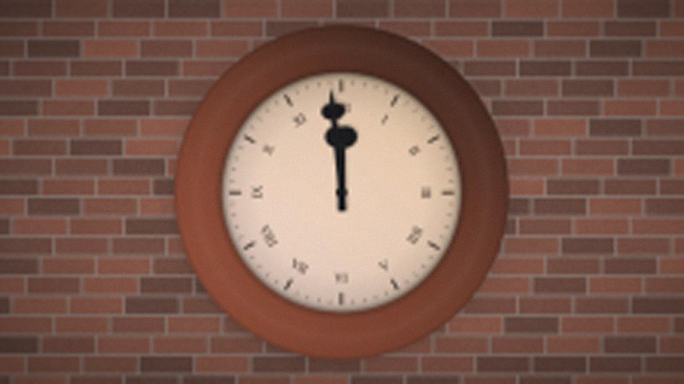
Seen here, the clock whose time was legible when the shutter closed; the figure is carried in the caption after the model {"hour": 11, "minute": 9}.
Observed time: {"hour": 11, "minute": 59}
